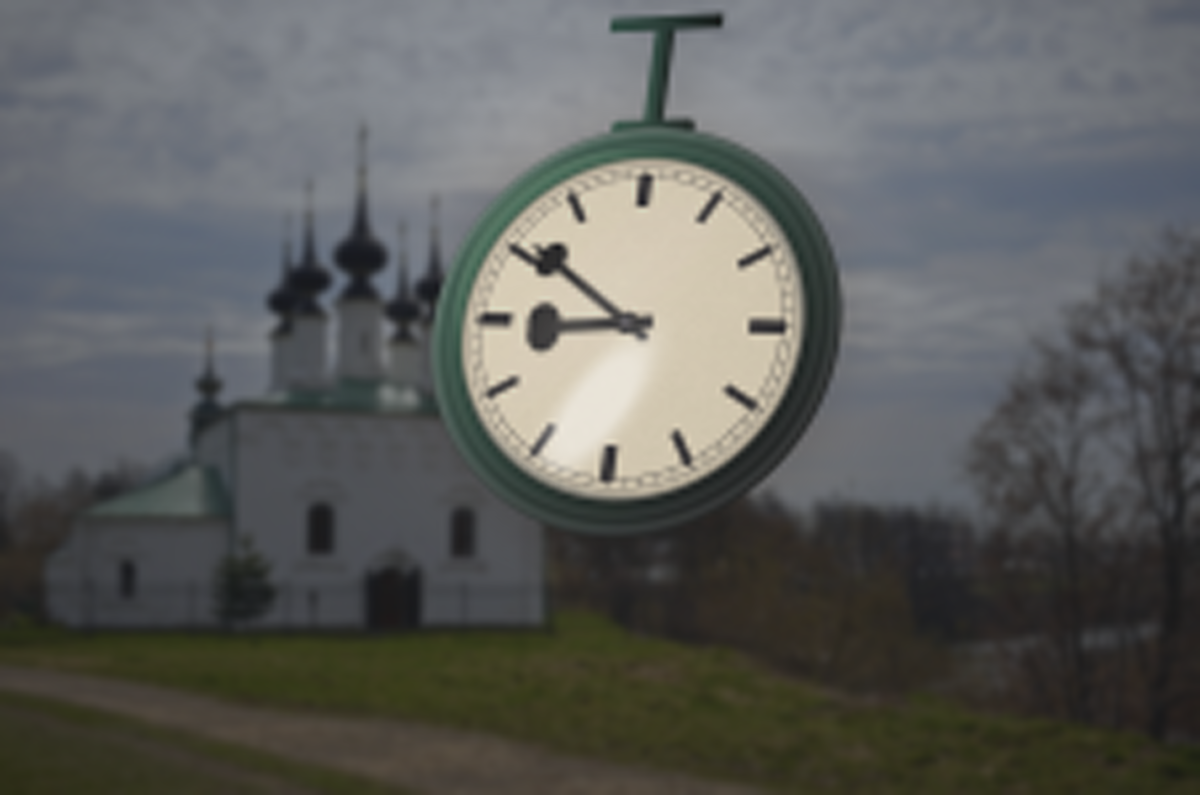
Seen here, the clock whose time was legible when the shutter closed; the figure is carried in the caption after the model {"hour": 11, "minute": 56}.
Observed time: {"hour": 8, "minute": 51}
